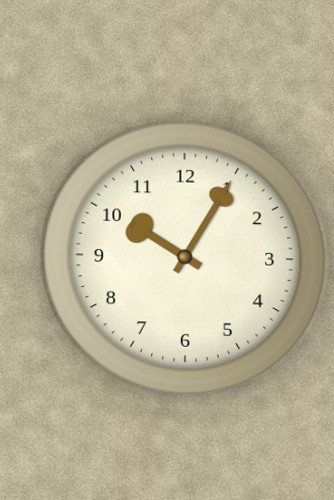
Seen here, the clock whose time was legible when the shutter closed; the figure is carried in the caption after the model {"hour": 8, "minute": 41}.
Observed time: {"hour": 10, "minute": 5}
